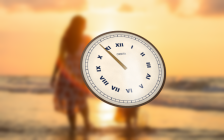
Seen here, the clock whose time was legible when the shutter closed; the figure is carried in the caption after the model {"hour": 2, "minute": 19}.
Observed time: {"hour": 10, "minute": 54}
